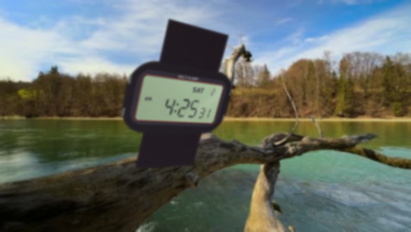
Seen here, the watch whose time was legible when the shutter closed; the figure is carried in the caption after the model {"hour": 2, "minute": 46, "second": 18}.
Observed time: {"hour": 4, "minute": 25, "second": 31}
